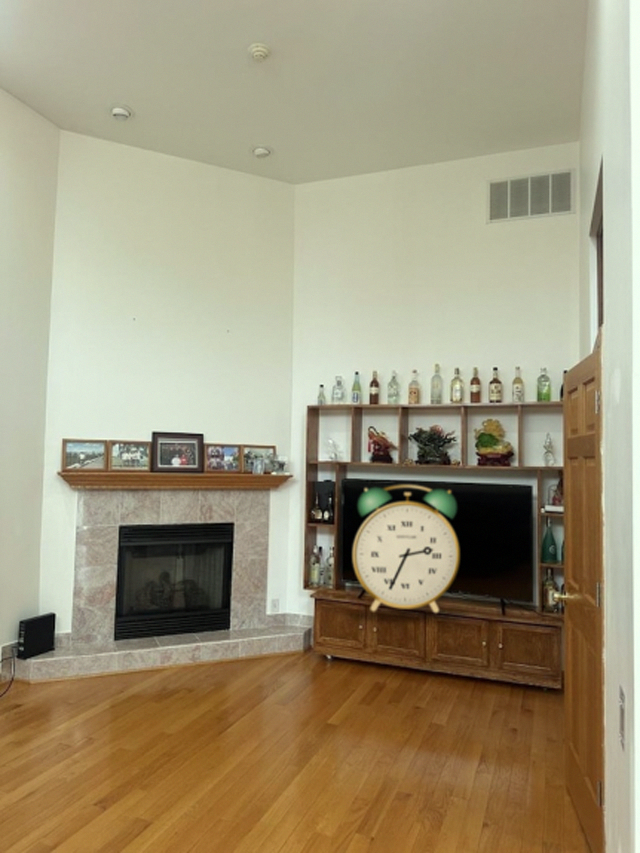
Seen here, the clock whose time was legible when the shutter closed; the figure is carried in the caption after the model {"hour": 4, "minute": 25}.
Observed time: {"hour": 2, "minute": 34}
